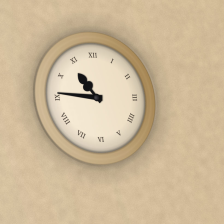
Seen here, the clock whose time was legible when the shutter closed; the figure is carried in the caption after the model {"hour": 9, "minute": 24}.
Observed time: {"hour": 10, "minute": 46}
